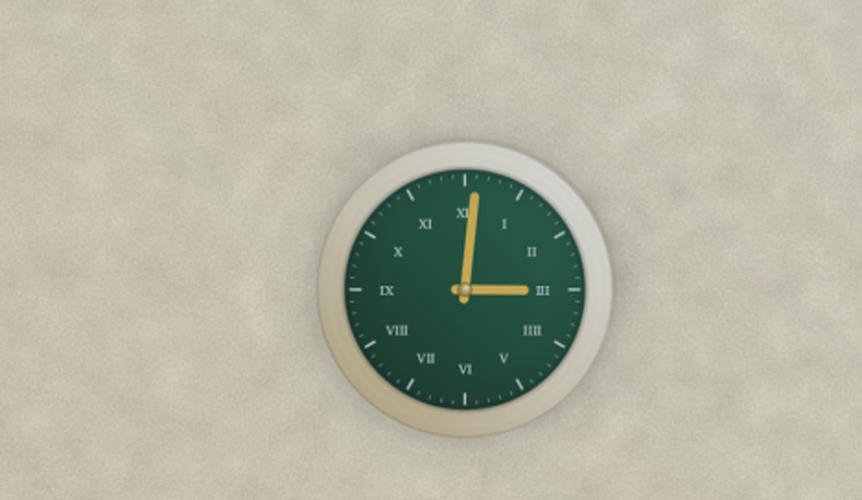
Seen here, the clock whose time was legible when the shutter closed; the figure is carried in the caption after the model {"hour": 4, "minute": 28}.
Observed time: {"hour": 3, "minute": 1}
